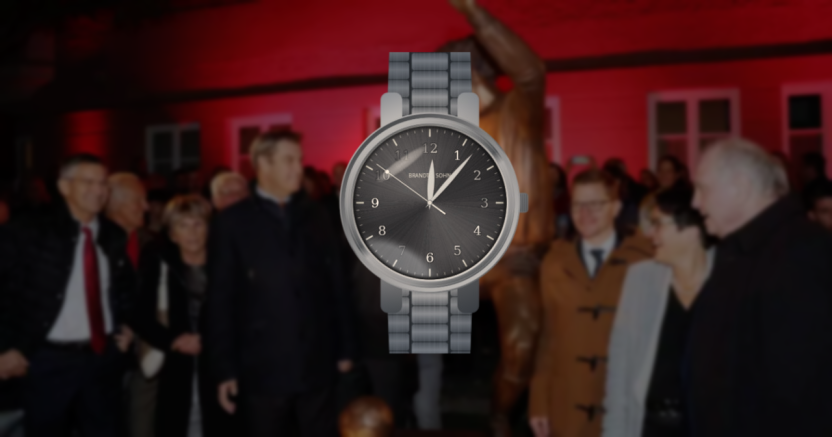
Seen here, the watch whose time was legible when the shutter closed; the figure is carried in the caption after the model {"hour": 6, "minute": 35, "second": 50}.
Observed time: {"hour": 12, "minute": 6, "second": 51}
